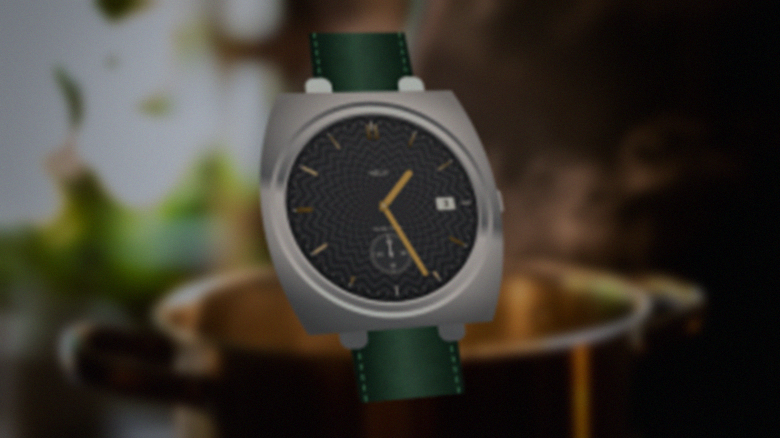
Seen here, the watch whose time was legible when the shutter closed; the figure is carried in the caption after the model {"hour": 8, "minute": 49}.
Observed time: {"hour": 1, "minute": 26}
